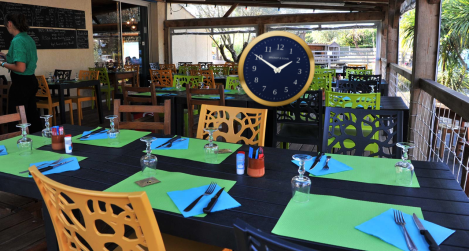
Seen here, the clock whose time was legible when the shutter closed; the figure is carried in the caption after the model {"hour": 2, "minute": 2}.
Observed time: {"hour": 1, "minute": 50}
